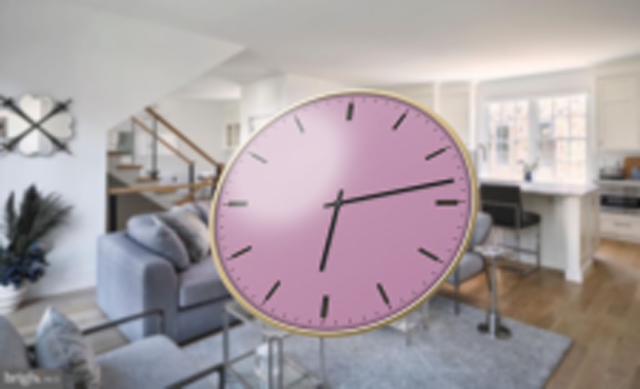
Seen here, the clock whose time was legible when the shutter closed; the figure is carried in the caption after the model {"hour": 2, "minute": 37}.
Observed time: {"hour": 6, "minute": 13}
